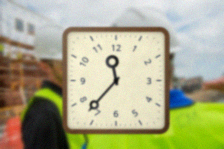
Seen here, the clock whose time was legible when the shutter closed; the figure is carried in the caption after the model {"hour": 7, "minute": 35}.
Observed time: {"hour": 11, "minute": 37}
